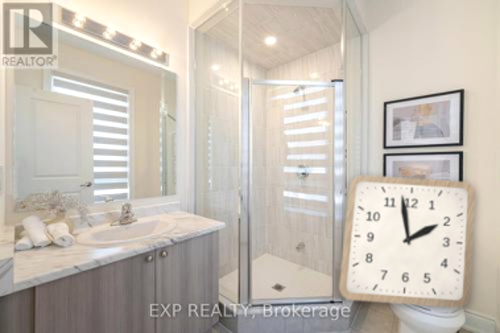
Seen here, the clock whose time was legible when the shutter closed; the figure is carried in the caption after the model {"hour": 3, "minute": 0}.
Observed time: {"hour": 1, "minute": 58}
